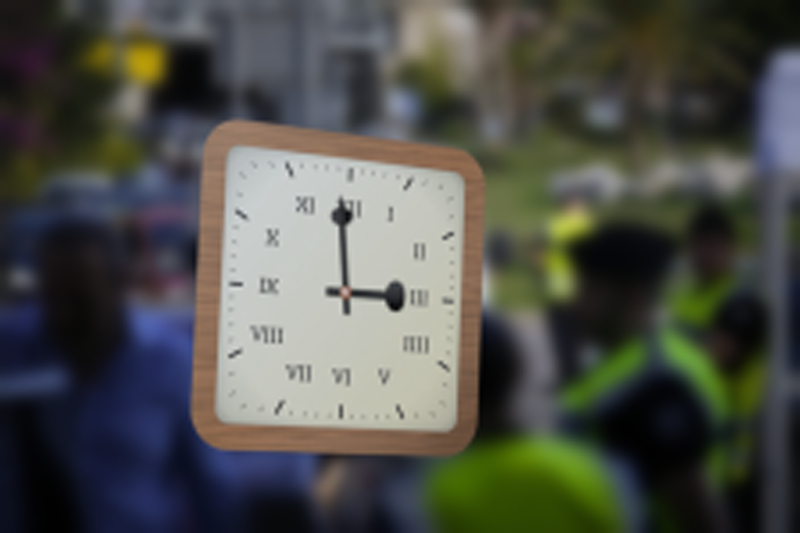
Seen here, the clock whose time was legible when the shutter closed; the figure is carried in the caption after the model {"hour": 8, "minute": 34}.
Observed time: {"hour": 2, "minute": 59}
